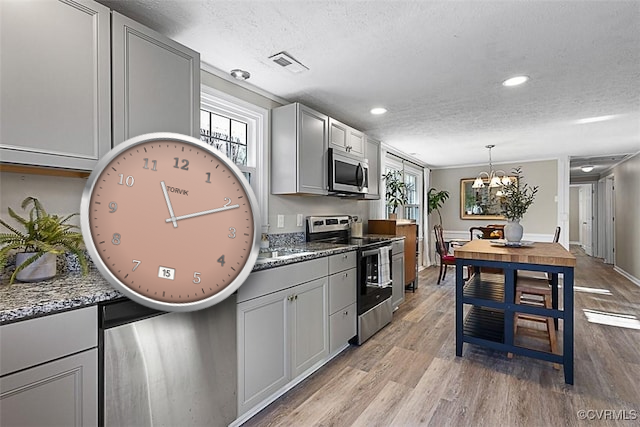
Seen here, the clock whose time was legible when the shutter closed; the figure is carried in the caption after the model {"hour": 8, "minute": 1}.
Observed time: {"hour": 11, "minute": 11}
